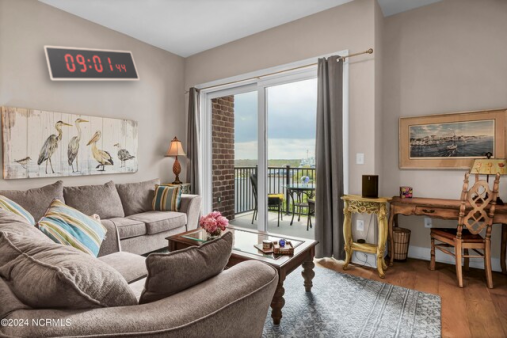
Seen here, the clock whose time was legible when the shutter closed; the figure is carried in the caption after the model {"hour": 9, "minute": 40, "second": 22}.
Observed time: {"hour": 9, "minute": 1, "second": 44}
